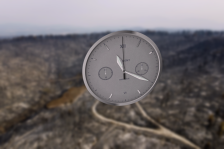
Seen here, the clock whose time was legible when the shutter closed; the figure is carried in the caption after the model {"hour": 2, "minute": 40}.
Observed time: {"hour": 11, "minute": 20}
